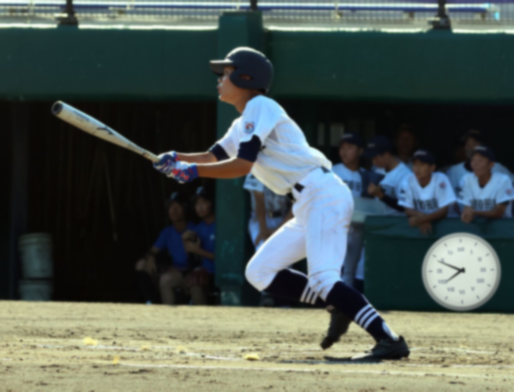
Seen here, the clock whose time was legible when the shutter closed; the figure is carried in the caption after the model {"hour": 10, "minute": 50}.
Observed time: {"hour": 7, "minute": 49}
